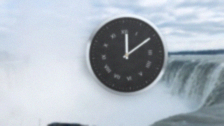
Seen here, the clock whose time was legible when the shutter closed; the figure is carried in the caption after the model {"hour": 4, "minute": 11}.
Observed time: {"hour": 12, "minute": 10}
